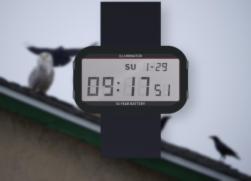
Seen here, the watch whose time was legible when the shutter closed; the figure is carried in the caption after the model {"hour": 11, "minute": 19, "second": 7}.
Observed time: {"hour": 9, "minute": 17, "second": 51}
